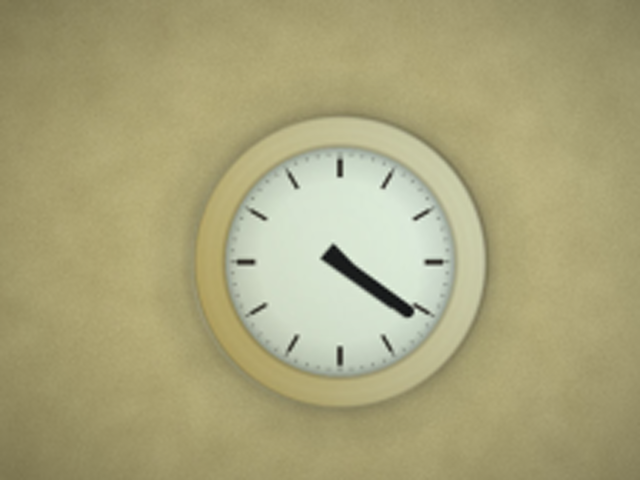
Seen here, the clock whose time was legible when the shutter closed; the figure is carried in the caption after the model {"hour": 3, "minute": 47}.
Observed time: {"hour": 4, "minute": 21}
